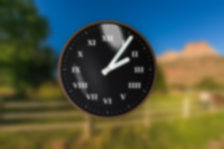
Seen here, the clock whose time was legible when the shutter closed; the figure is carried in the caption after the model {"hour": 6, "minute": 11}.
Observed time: {"hour": 2, "minute": 6}
